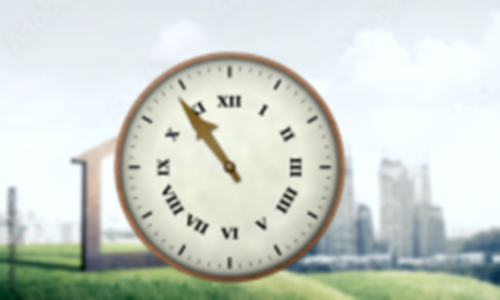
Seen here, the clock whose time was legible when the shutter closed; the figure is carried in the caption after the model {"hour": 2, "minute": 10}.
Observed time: {"hour": 10, "minute": 54}
